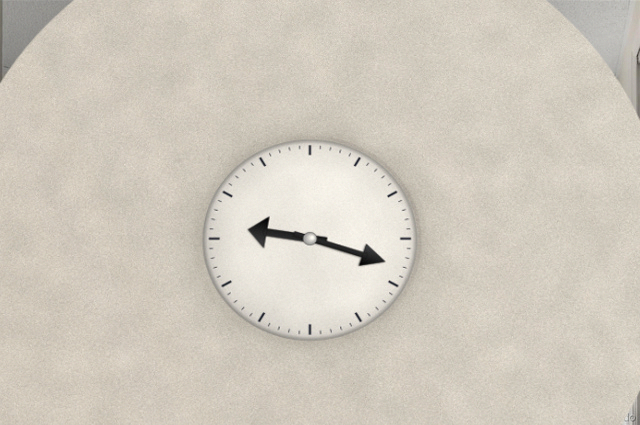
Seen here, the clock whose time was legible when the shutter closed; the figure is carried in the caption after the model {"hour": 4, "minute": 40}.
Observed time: {"hour": 9, "minute": 18}
